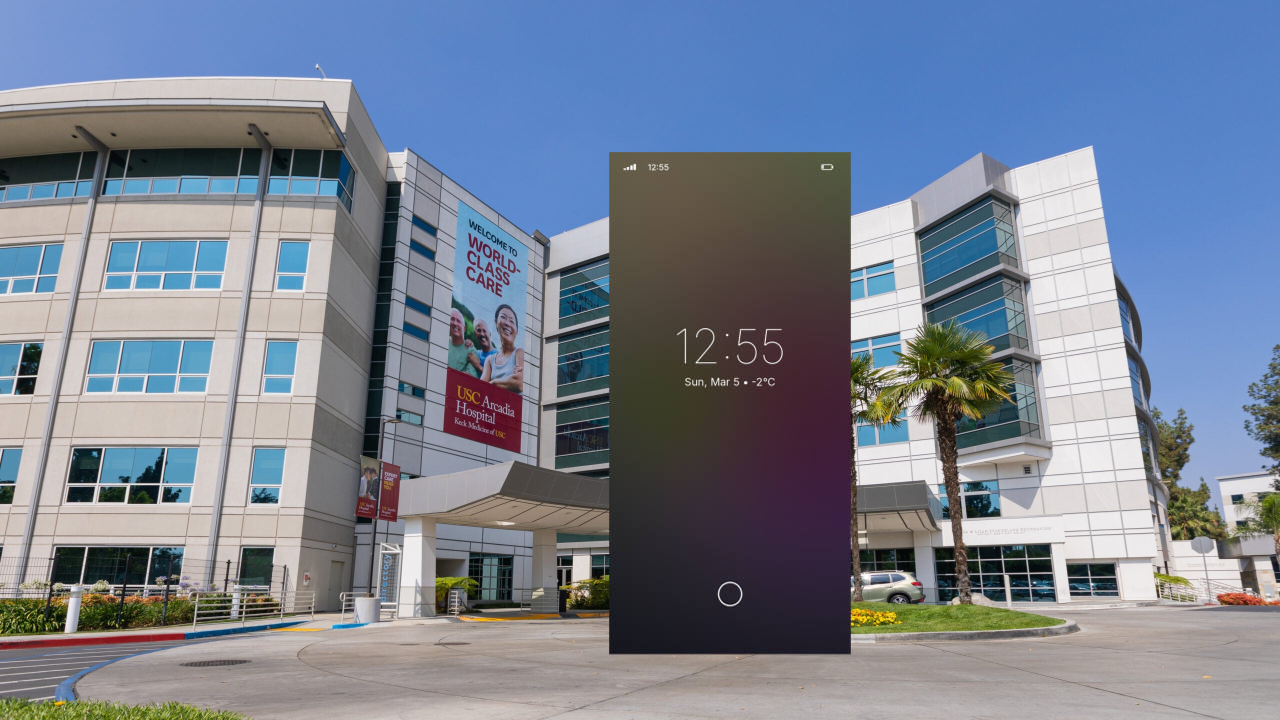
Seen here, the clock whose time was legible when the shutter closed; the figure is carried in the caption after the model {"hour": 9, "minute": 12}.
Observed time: {"hour": 12, "minute": 55}
